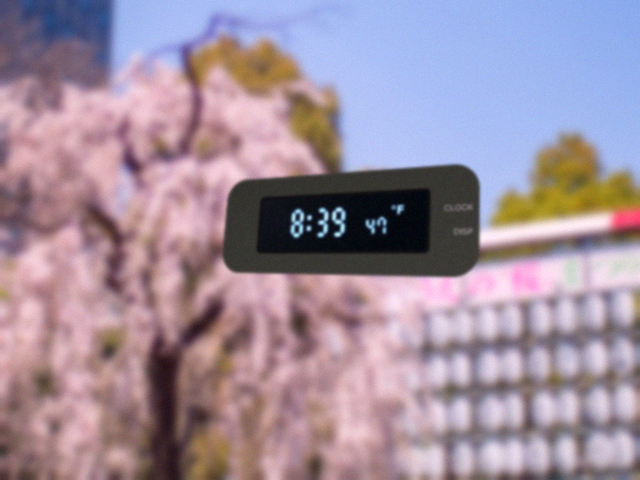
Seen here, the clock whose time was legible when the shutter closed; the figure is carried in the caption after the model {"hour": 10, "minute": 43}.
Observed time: {"hour": 8, "minute": 39}
